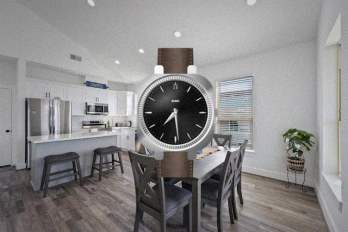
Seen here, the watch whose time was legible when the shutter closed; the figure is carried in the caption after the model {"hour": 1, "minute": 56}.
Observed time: {"hour": 7, "minute": 29}
